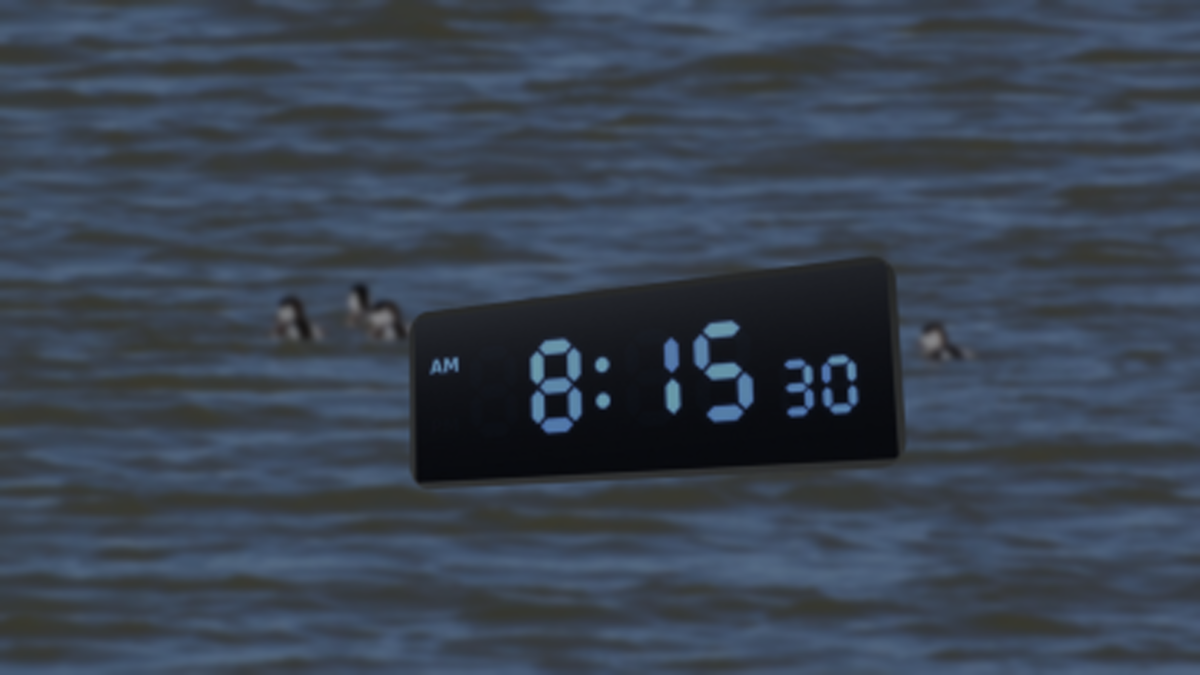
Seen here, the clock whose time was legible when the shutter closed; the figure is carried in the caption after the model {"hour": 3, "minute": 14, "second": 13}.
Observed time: {"hour": 8, "minute": 15, "second": 30}
